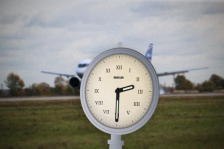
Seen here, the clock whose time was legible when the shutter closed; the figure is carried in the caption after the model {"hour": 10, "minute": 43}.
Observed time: {"hour": 2, "minute": 30}
